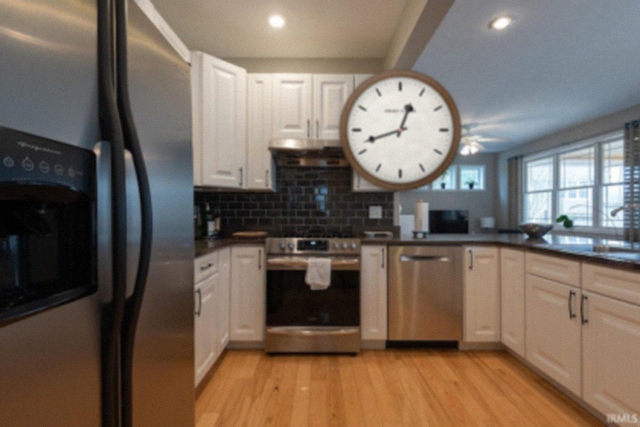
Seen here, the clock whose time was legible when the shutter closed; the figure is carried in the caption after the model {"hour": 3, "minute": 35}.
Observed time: {"hour": 12, "minute": 42}
